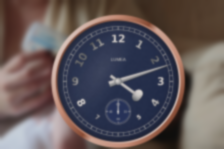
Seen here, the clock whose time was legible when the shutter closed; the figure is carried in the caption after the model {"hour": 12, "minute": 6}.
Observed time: {"hour": 4, "minute": 12}
